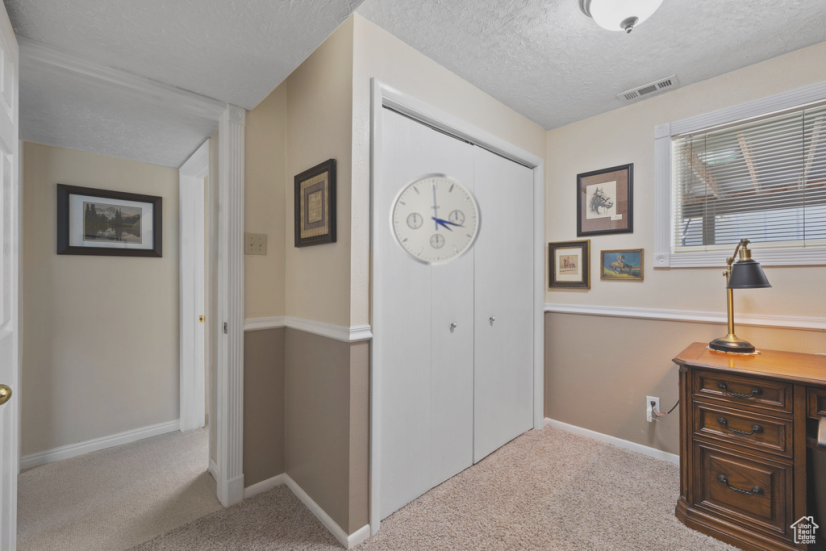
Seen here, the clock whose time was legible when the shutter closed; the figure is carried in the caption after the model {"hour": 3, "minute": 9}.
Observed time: {"hour": 4, "minute": 18}
